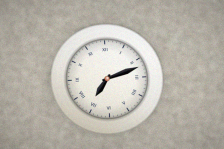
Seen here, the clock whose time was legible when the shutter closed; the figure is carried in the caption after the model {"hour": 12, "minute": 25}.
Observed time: {"hour": 7, "minute": 12}
